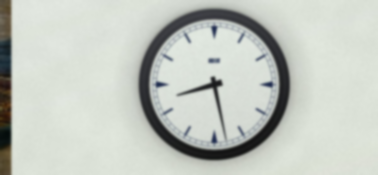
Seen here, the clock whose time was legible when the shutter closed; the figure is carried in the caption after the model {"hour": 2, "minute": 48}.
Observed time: {"hour": 8, "minute": 28}
